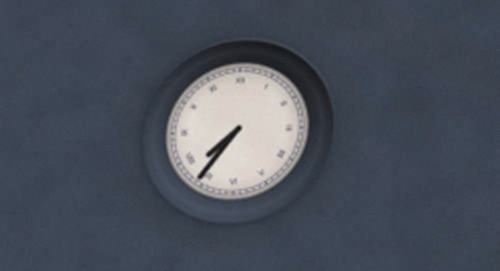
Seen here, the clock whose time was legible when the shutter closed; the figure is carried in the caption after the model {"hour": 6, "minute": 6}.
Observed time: {"hour": 7, "minute": 36}
